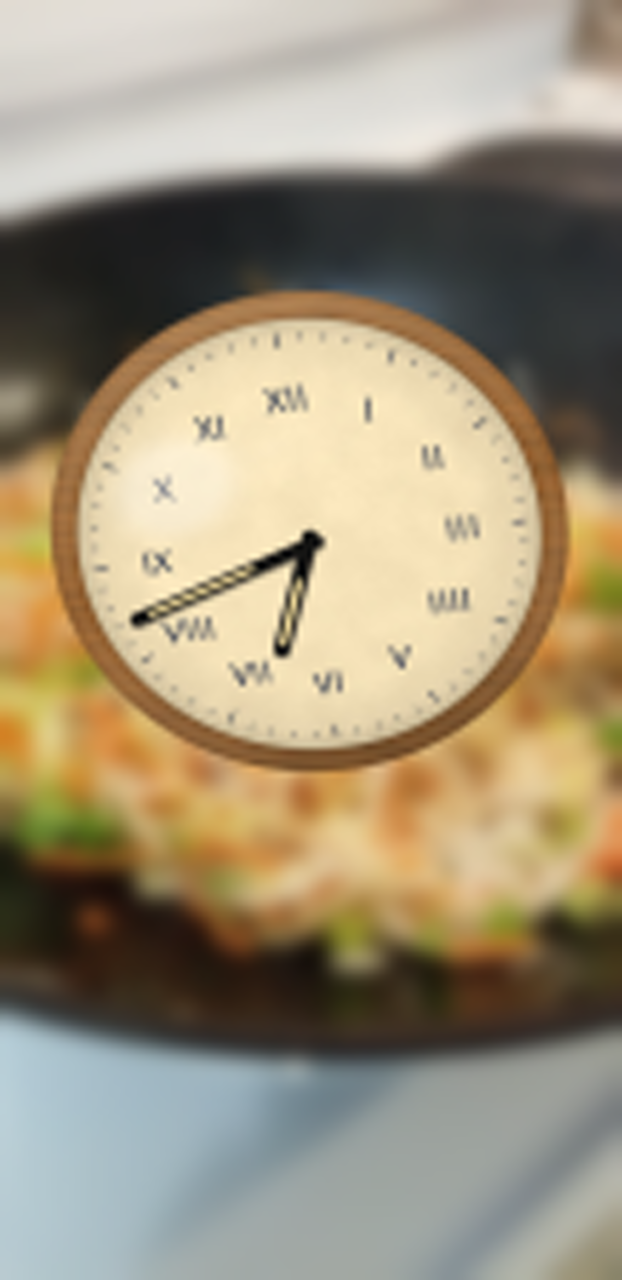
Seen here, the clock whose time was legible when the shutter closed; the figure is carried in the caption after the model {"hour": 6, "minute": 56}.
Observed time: {"hour": 6, "minute": 42}
